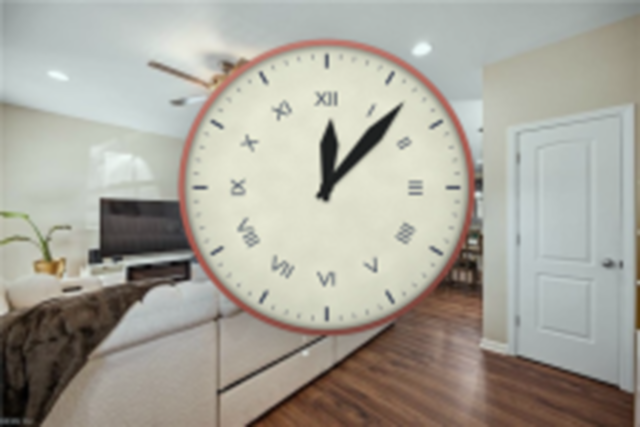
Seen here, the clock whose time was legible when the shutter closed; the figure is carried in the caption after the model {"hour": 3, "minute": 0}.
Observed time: {"hour": 12, "minute": 7}
